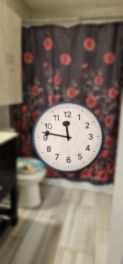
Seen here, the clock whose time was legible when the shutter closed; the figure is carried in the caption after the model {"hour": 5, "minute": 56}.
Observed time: {"hour": 11, "minute": 47}
